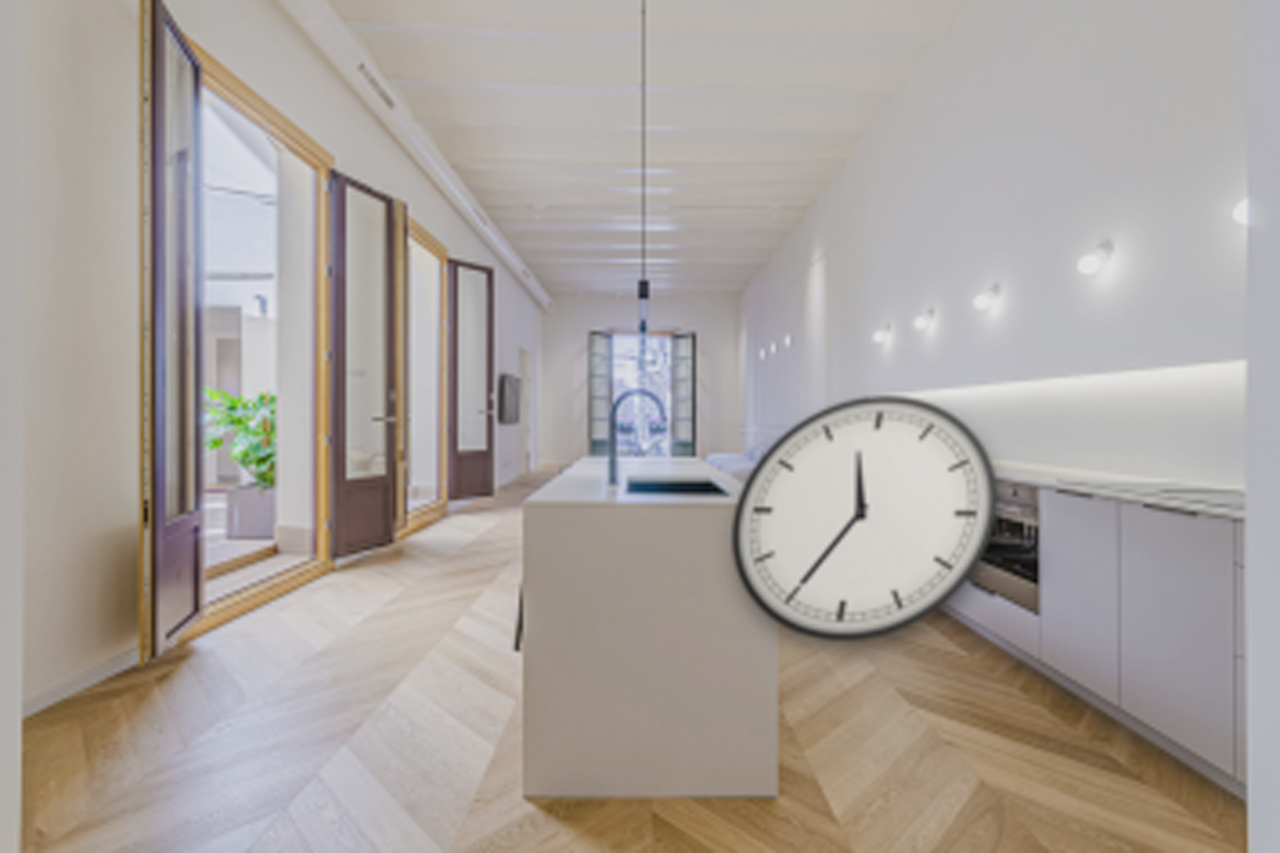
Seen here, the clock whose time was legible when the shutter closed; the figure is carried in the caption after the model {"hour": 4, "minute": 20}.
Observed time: {"hour": 11, "minute": 35}
